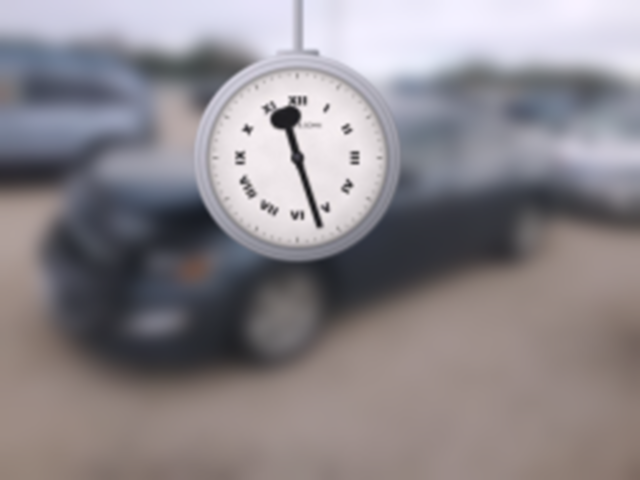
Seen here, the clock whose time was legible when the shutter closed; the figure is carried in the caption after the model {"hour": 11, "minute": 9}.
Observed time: {"hour": 11, "minute": 27}
